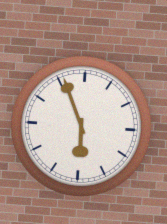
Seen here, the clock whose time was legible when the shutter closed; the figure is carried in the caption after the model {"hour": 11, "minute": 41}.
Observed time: {"hour": 5, "minute": 56}
